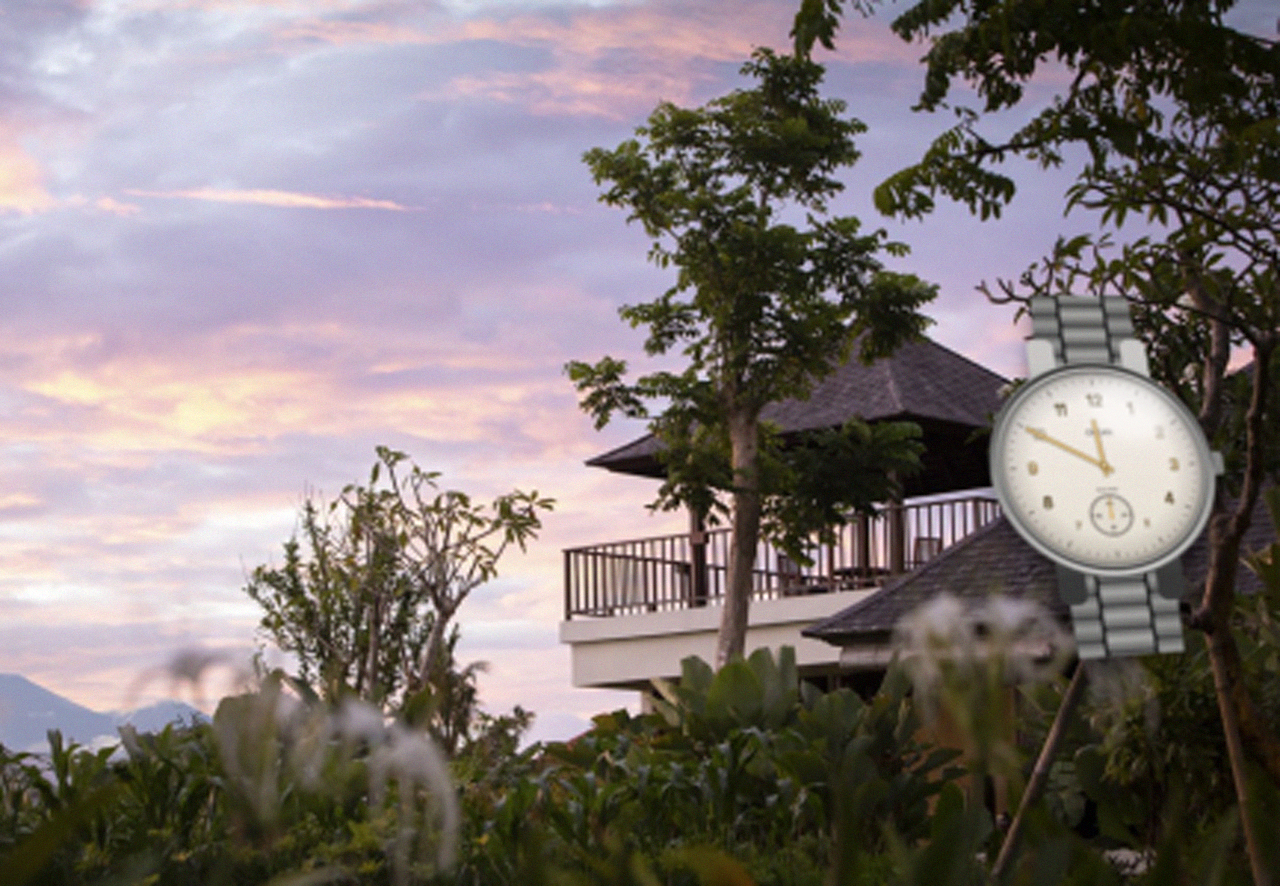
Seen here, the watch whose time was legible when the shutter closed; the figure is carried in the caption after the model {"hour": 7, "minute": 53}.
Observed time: {"hour": 11, "minute": 50}
